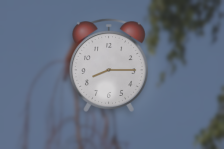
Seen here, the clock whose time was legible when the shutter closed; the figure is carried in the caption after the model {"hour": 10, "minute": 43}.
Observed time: {"hour": 8, "minute": 15}
